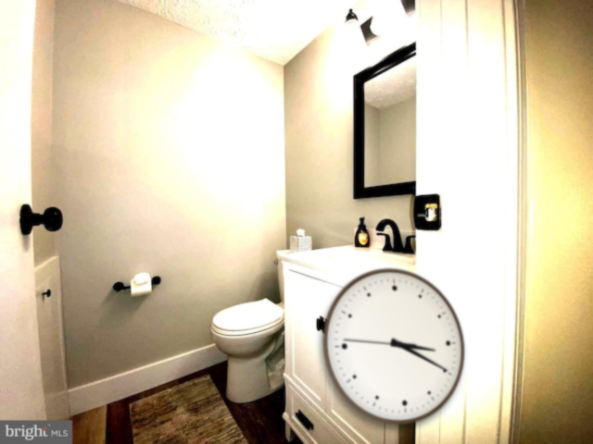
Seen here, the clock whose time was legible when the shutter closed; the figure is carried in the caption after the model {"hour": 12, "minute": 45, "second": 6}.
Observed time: {"hour": 3, "minute": 19, "second": 46}
